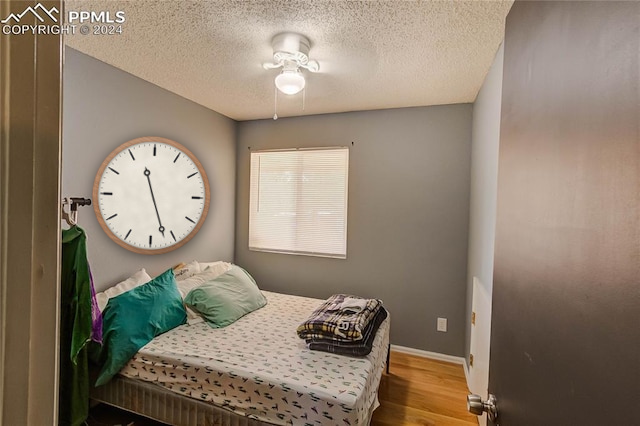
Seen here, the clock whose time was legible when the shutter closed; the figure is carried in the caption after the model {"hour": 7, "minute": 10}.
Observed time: {"hour": 11, "minute": 27}
